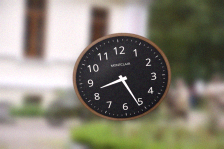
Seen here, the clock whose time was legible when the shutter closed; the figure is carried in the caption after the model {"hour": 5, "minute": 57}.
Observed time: {"hour": 8, "minute": 26}
